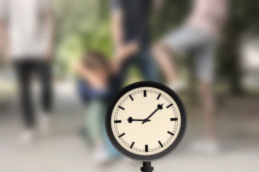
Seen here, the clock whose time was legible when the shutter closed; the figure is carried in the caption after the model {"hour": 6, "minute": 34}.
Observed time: {"hour": 9, "minute": 8}
